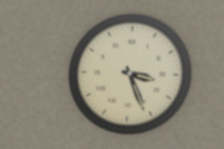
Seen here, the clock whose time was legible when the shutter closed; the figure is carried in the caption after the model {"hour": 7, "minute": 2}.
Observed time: {"hour": 3, "minute": 26}
